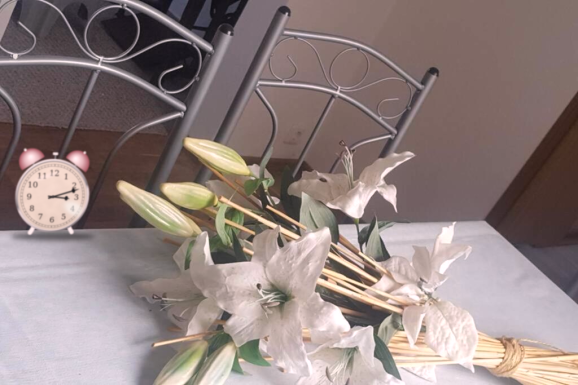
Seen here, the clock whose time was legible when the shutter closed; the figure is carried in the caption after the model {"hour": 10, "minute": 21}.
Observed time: {"hour": 3, "minute": 12}
